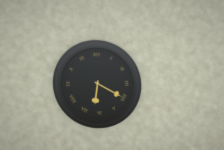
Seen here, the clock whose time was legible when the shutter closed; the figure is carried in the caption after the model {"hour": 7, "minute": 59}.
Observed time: {"hour": 6, "minute": 20}
